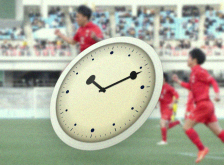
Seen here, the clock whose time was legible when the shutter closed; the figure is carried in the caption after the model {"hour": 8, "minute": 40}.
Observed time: {"hour": 10, "minute": 11}
